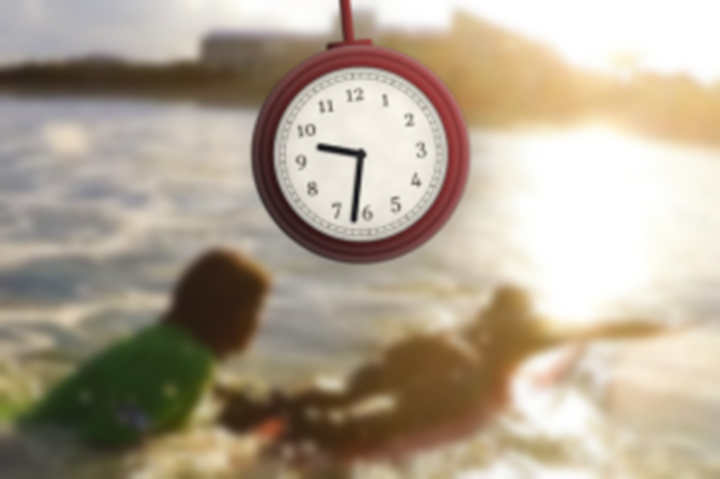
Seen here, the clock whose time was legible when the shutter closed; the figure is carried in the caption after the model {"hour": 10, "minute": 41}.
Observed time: {"hour": 9, "minute": 32}
